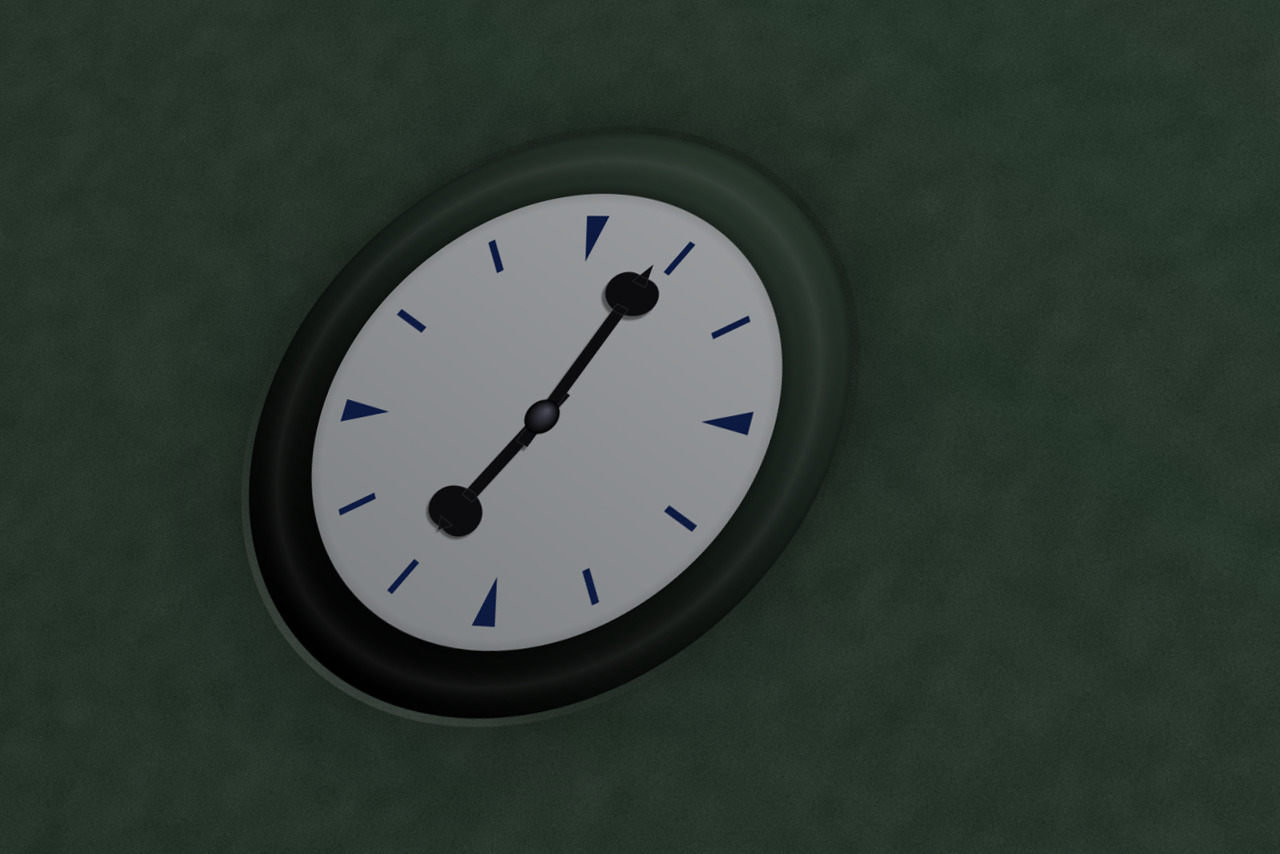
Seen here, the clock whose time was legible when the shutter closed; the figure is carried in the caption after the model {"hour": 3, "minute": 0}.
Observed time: {"hour": 7, "minute": 4}
